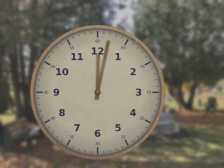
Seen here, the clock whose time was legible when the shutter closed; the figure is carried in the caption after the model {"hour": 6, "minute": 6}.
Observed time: {"hour": 12, "minute": 2}
